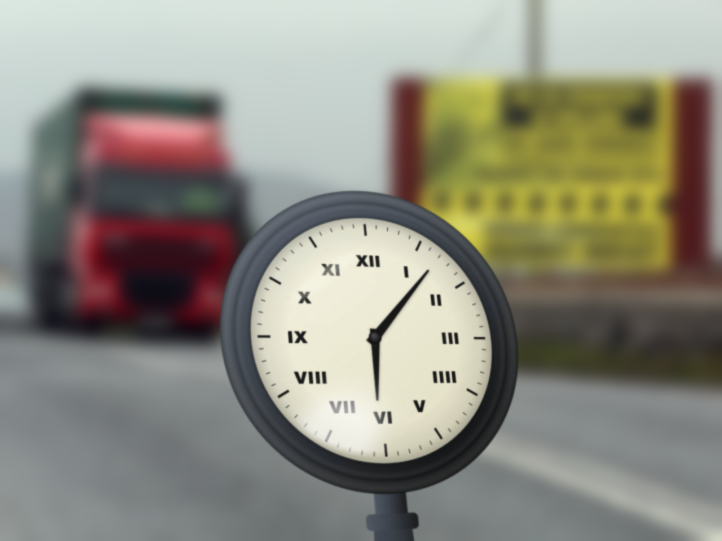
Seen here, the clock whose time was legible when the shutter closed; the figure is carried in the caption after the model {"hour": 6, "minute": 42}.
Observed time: {"hour": 6, "minute": 7}
